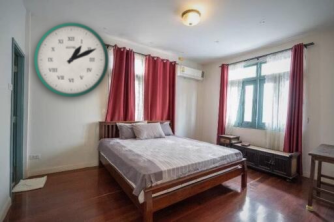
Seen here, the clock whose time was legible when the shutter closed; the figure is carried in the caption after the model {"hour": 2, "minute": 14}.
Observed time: {"hour": 1, "minute": 11}
